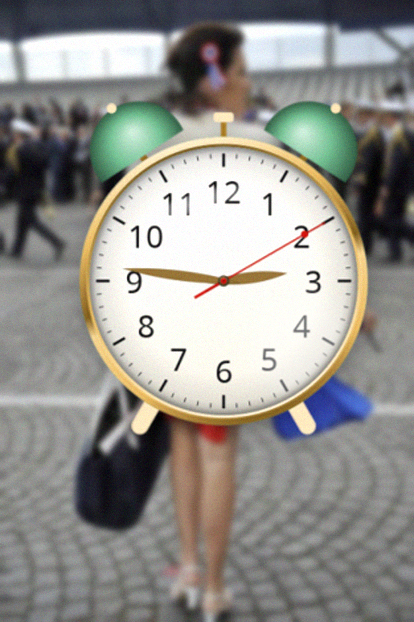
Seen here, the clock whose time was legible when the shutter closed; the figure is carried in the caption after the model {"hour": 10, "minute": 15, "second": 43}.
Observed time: {"hour": 2, "minute": 46, "second": 10}
